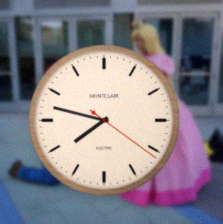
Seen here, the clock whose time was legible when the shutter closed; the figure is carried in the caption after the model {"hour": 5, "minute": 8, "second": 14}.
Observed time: {"hour": 7, "minute": 47, "second": 21}
